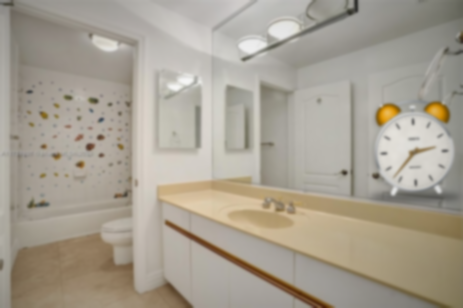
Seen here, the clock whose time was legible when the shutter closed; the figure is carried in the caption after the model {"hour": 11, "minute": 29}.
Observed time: {"hour": 2, "minute": 37}
